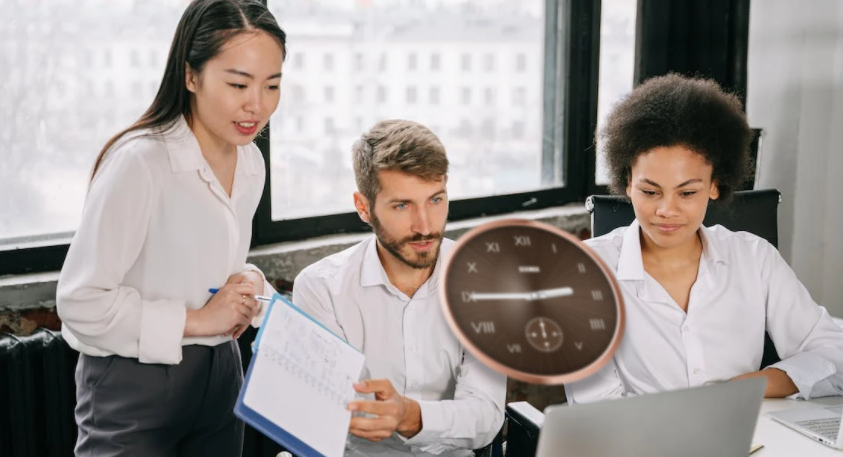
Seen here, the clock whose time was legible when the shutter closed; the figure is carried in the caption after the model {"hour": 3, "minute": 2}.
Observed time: {"hour": 2, "minute": 45}
